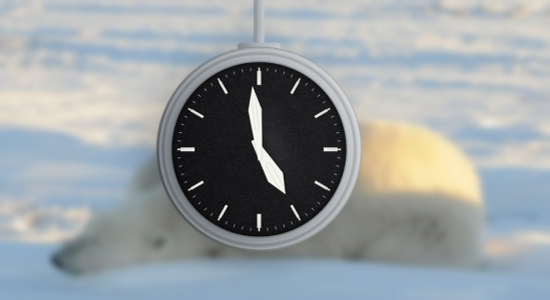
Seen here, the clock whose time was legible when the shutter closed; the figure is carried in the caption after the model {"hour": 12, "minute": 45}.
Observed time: {"hour": 4, "minute": 59}
